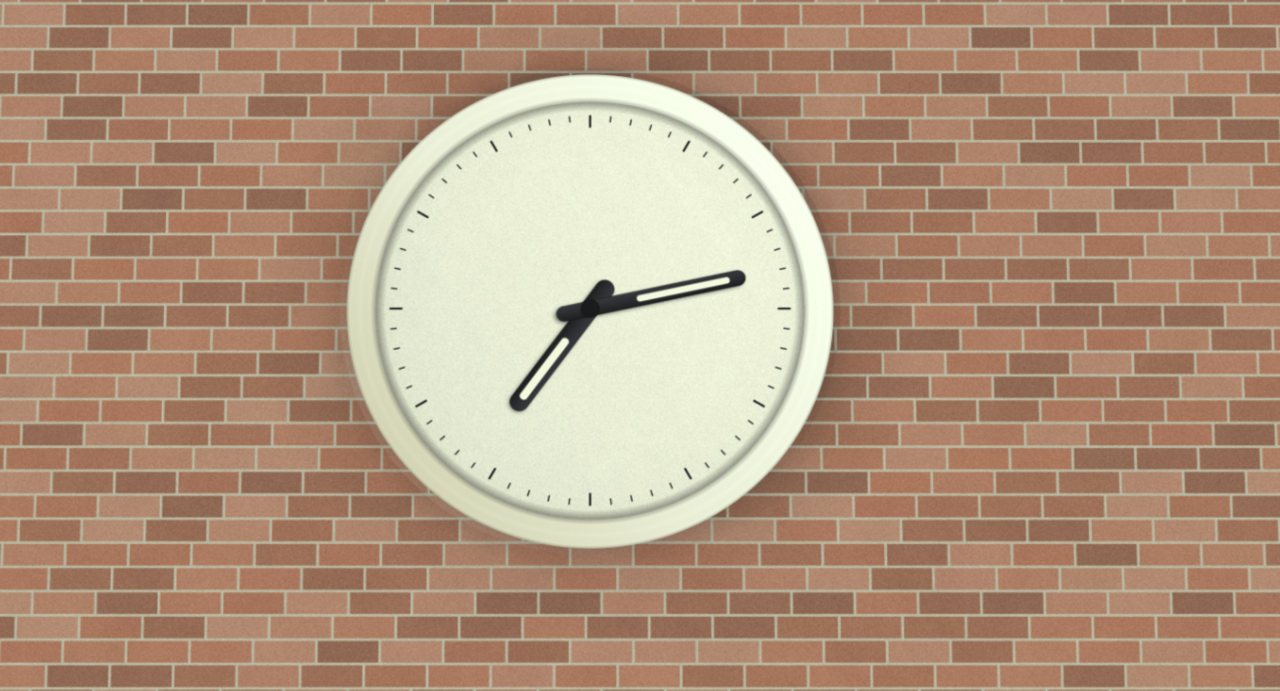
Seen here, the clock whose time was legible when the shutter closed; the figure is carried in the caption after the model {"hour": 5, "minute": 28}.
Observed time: {"hour": 7, "minute": 13}
